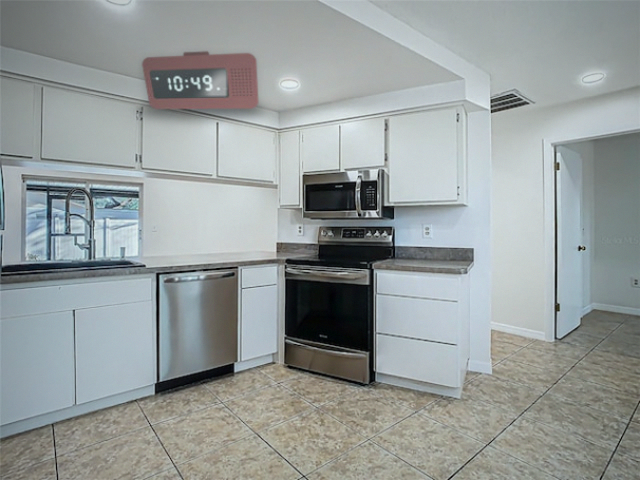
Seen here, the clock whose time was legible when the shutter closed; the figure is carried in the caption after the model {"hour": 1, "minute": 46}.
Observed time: {"hour": 10, "minute": 49}
